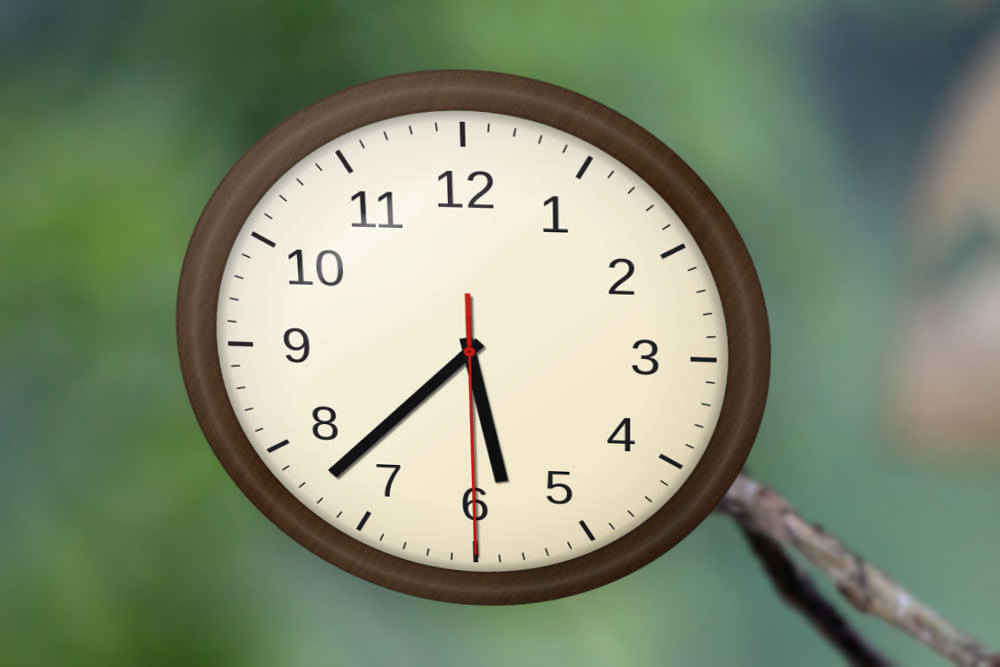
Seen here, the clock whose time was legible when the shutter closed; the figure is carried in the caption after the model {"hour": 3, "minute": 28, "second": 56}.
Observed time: {"hour": 5, "minute": 37, "second": 30}
